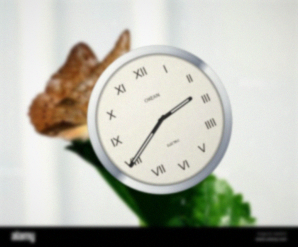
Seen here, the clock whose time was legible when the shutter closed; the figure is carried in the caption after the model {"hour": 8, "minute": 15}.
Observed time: {"hour": 2, "minute": 40}
